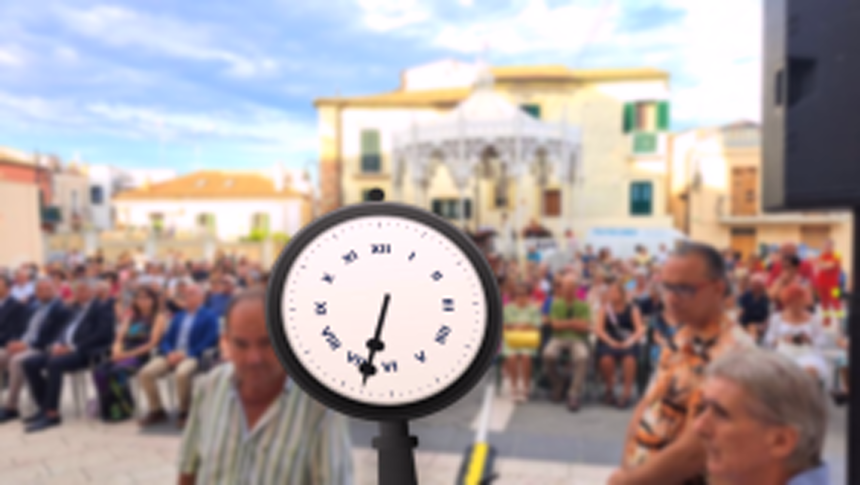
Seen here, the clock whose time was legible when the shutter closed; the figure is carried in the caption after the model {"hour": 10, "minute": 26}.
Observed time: {"hour": 6, "minute": 33}
